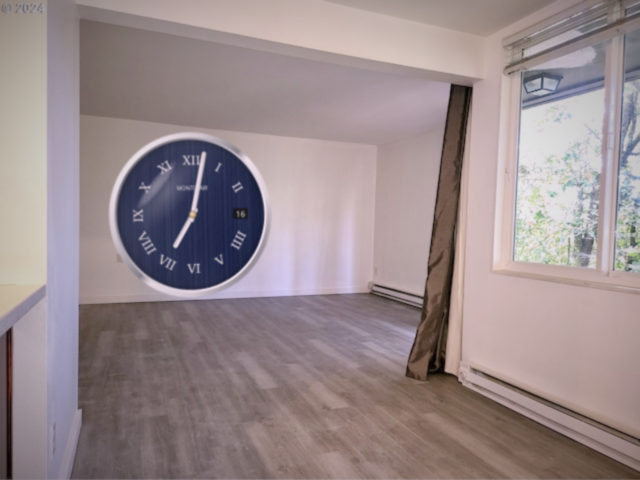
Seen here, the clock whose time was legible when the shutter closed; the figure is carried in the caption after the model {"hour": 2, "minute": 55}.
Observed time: {"hour": 7, "minute": 2}
